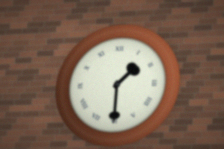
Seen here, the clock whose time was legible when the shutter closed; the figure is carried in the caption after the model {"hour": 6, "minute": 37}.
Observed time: {"hour": 1, "minute": 30}
